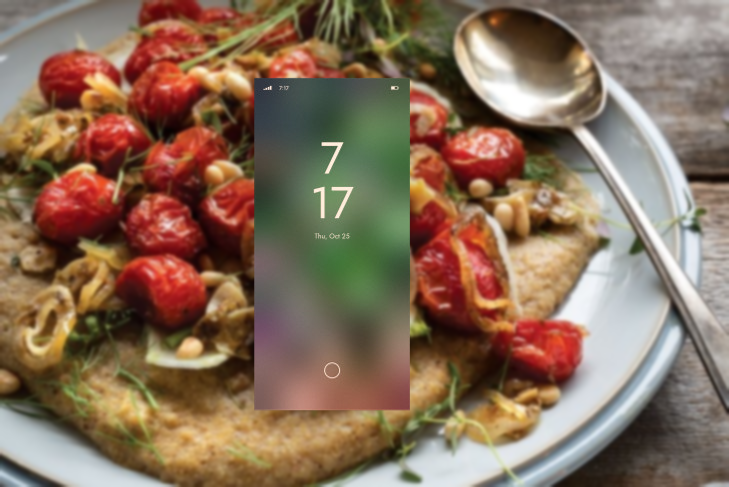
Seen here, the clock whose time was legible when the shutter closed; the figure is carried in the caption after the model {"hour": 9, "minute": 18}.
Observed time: {"hour": 7, "minute": 17}
